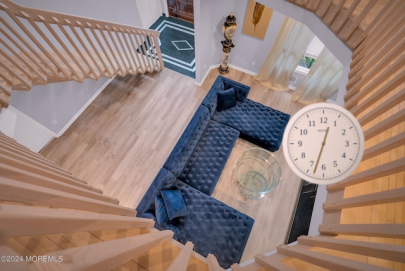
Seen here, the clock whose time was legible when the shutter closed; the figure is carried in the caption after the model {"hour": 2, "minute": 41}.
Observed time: {"hour": 12, "minute": 33}
